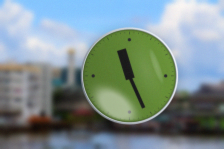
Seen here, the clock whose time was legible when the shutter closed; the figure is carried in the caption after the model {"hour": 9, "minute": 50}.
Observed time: {"hour": 11, "minute": 26}
